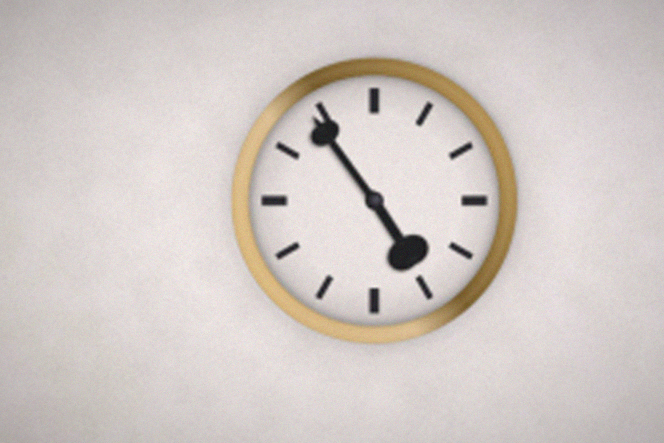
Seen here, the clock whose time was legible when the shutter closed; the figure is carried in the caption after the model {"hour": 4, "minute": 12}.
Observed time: {"hour": 4, "minute": 54}
